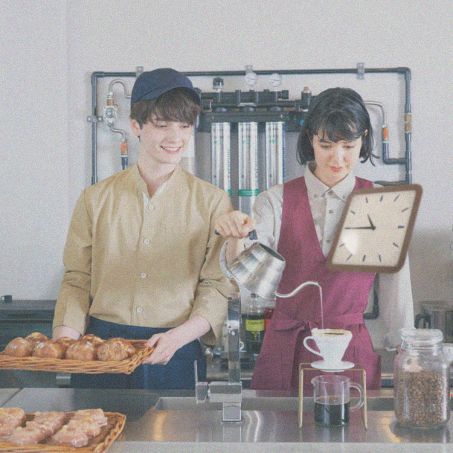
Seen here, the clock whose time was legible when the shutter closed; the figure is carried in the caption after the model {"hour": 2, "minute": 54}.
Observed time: {"hour": 10, "minute": 45}
